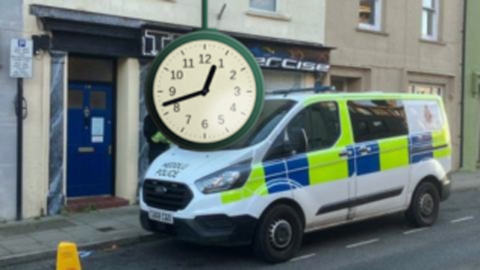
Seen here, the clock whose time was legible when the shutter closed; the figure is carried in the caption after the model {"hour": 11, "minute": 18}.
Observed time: {"hour": 12, "minute": 42}
